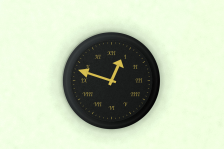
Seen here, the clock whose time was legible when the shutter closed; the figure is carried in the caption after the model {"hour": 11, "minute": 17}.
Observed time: {"hour": 12, "minute": 48}
